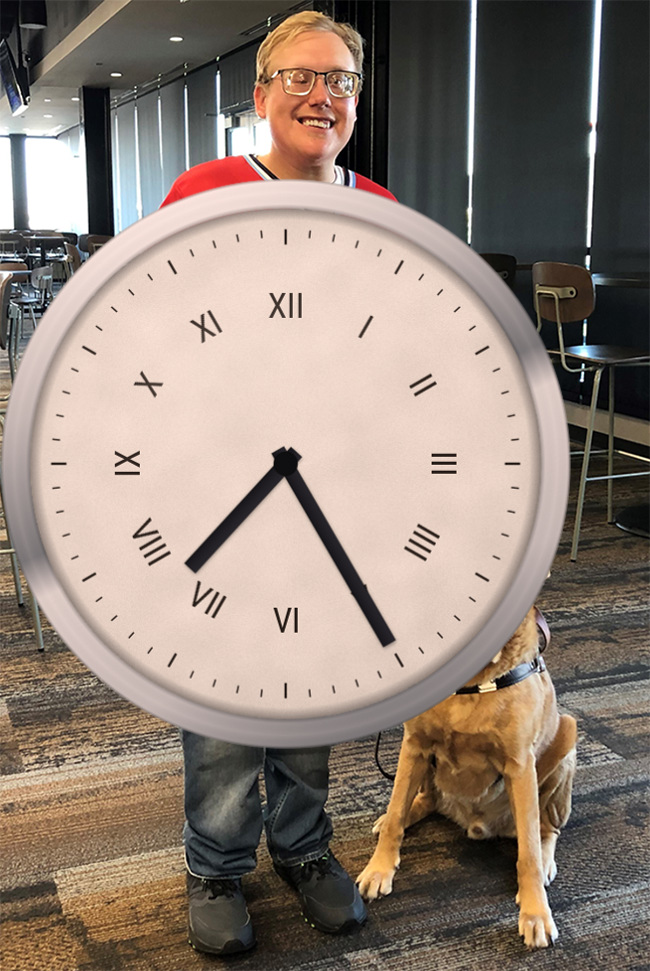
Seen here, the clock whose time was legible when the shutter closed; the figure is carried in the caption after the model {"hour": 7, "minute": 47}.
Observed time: {"hour": 7, "minute": 25}
